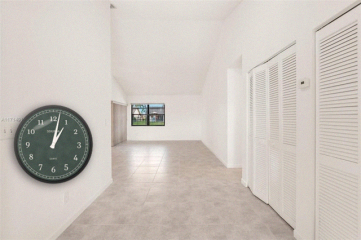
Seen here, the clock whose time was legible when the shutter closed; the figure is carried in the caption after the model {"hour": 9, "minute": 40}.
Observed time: {"hour": 1, "minute": 2}
